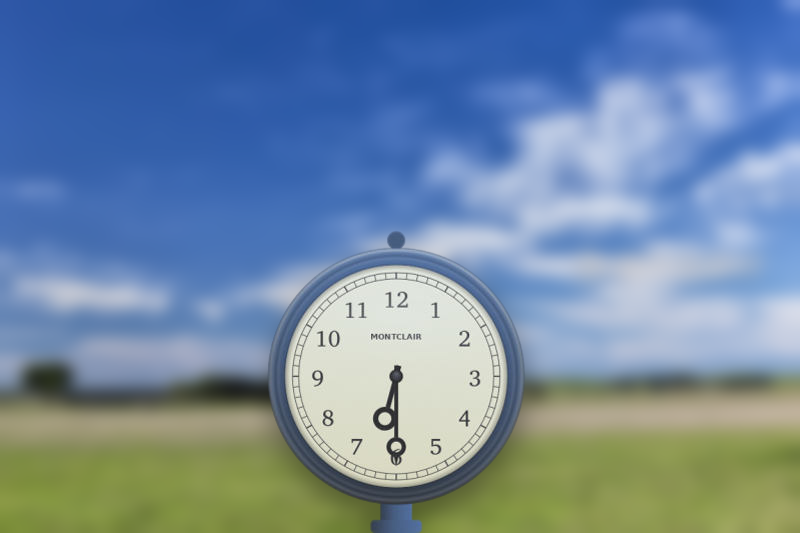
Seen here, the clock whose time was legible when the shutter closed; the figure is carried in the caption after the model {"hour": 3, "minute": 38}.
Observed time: {"hour": 6, "minute": 30}
